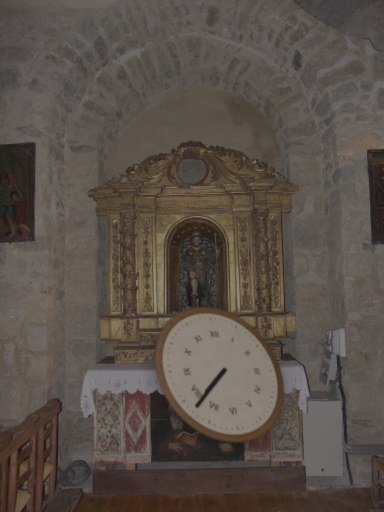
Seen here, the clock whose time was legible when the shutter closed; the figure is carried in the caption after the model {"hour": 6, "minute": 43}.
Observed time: {"hour": 7, "minute": 38}
